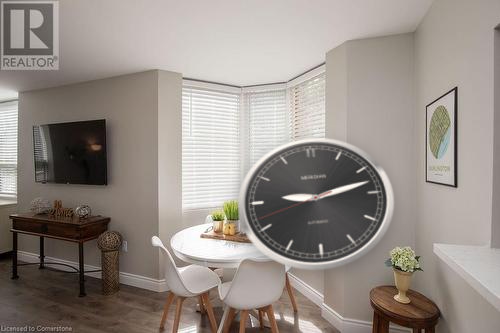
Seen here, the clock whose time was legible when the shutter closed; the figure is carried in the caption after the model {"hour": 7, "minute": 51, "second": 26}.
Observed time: {"hour": 9, "minute": 12, "second": 42}
